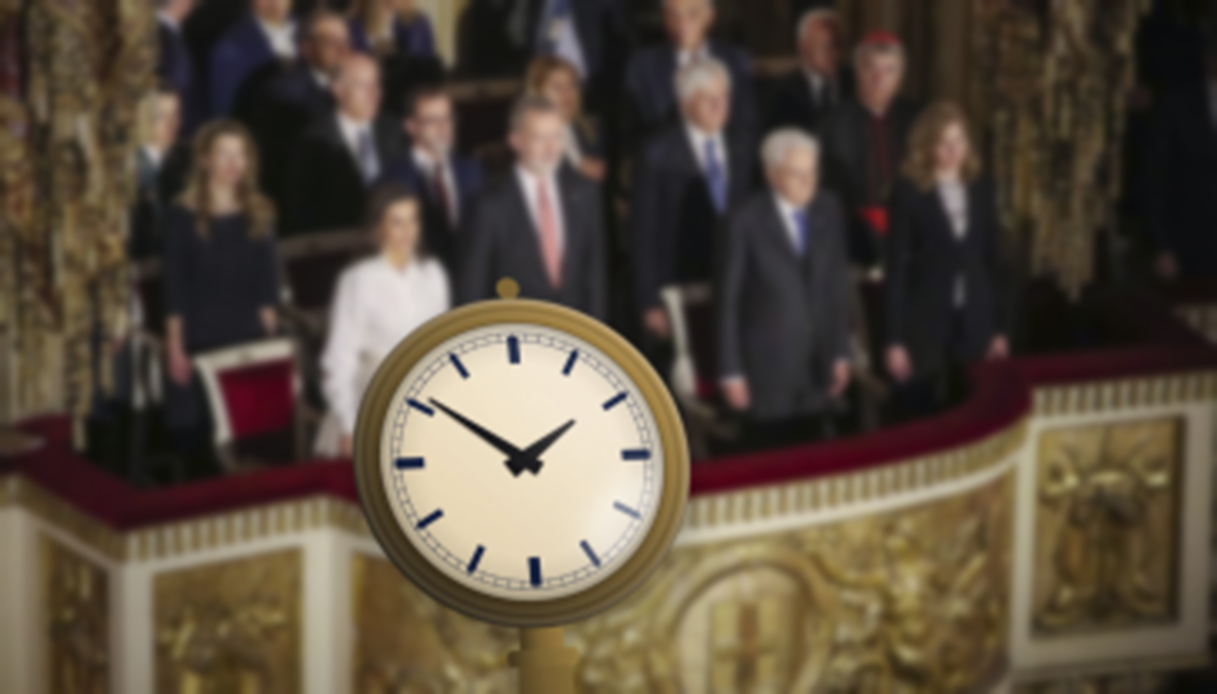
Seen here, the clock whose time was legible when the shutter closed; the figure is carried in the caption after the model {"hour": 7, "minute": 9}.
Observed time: {"hour": 1, "minute": 51}
